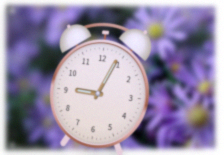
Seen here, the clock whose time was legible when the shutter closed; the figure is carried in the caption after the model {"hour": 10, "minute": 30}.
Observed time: {"hour": 9, "minute": 4}
